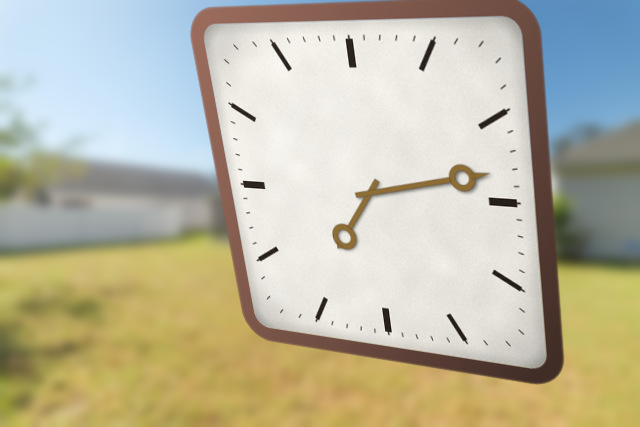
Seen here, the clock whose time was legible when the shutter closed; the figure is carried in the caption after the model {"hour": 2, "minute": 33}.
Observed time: {"hour": 7, "minute": 13}
